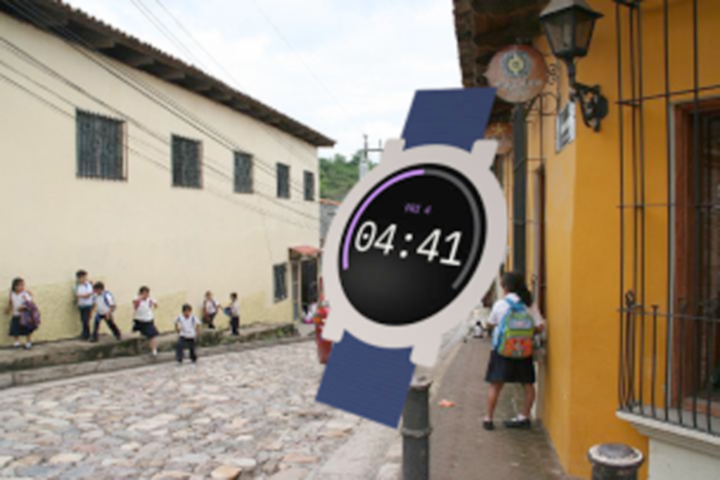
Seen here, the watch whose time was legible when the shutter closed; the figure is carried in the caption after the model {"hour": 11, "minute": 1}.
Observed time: {"hour": 4, "minute": 41}
